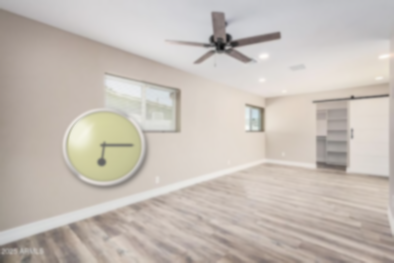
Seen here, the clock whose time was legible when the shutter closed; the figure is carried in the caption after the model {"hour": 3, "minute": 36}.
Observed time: {"hour": 6, "minute": 15}
